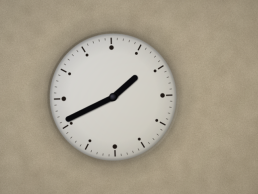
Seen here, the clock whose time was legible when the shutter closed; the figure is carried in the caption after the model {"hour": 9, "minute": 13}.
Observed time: {"hour": 1, "minute": 41}
